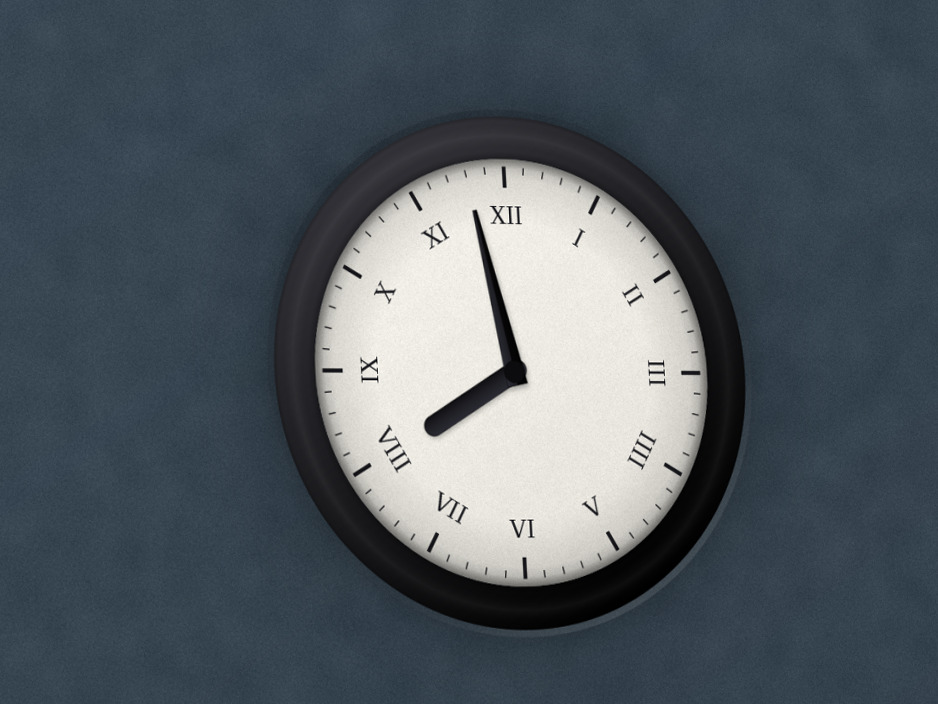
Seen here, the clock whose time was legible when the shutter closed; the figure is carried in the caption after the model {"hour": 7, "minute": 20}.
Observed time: {"hour": 7, "minute": 58}
